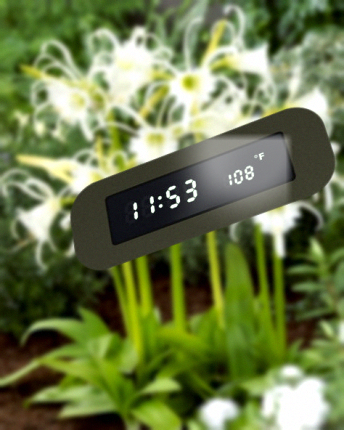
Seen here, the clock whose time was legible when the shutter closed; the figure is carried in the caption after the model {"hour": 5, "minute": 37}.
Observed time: {"hour": 11, "minute": 53}
